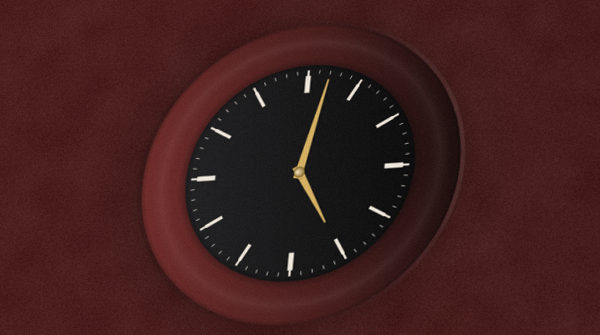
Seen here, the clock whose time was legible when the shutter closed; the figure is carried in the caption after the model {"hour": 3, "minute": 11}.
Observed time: {"hour": 5, "minute": 2}
